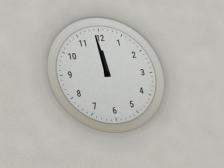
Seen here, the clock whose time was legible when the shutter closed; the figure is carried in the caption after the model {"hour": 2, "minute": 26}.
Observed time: {"hour": 11, "minute": 59}
